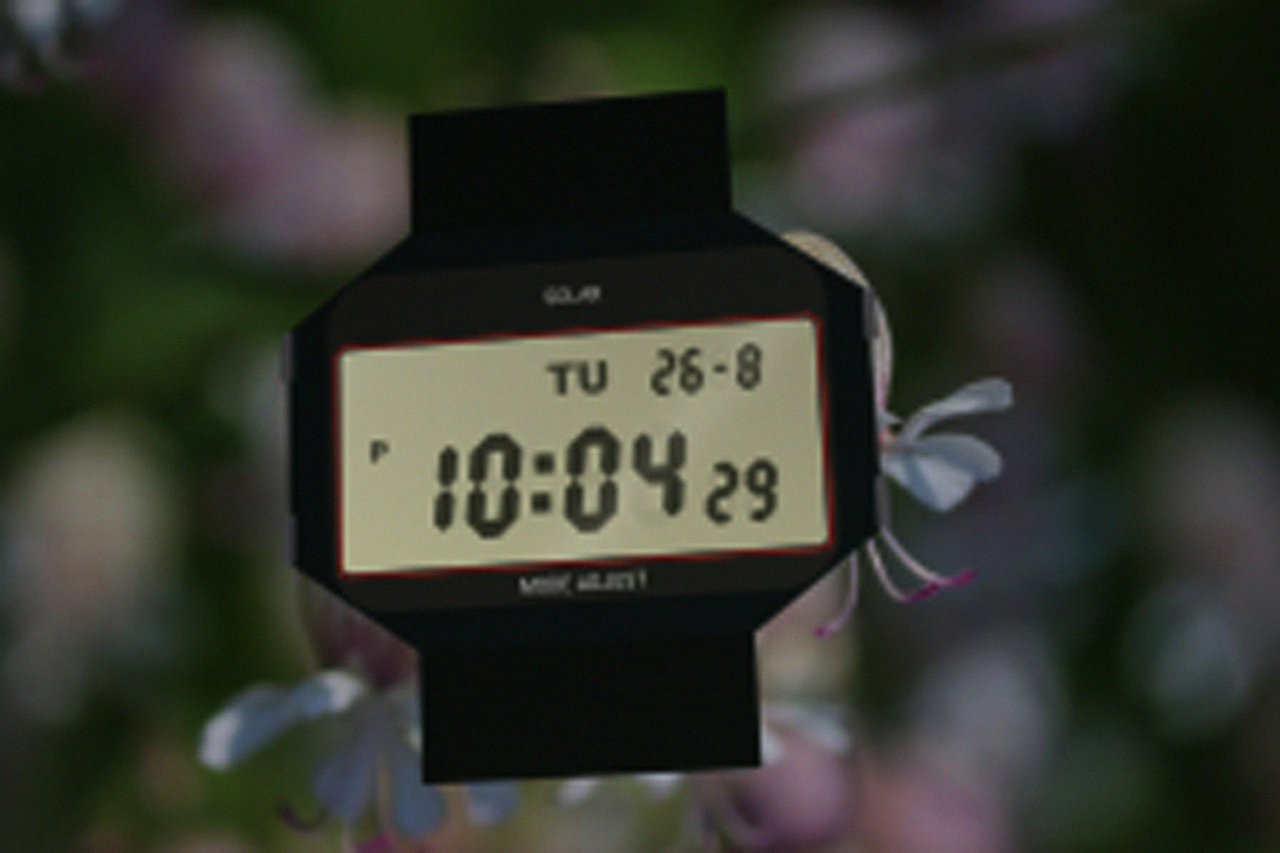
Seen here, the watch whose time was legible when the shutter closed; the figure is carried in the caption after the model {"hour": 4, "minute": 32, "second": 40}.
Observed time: {"hour": 10, "minute": 4, "second": 29}
